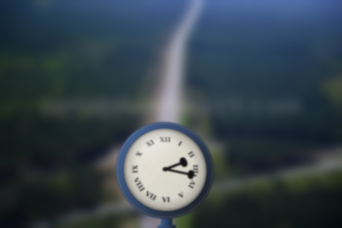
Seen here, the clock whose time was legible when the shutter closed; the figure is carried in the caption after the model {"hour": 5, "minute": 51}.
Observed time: {"hour": 2, "minute": 17}
